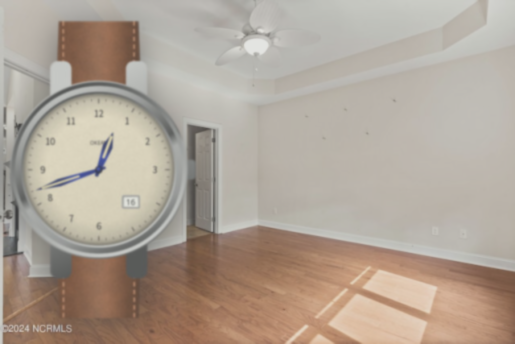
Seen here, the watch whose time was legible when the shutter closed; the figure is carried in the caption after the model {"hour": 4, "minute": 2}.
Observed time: {"hour": 12, "minute": 42}
